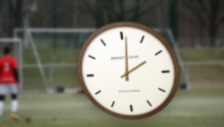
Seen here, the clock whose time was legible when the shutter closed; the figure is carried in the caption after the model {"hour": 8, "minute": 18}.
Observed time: {"hour": 2, "minute": 1}
